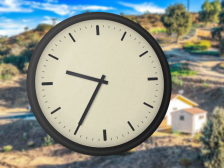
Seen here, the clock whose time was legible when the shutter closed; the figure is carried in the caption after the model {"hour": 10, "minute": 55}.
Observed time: {"hour": 9, "minute": 35}
